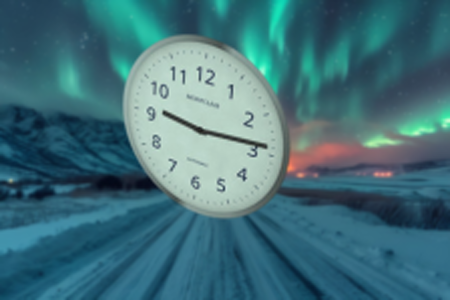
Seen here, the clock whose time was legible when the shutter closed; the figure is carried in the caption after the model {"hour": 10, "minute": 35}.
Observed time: {"hour": 9, "minute": 14}
